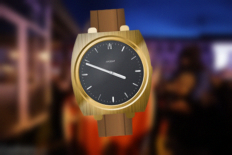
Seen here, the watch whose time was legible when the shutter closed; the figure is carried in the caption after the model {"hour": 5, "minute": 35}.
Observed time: {"hour": 3, "minute": 49}
